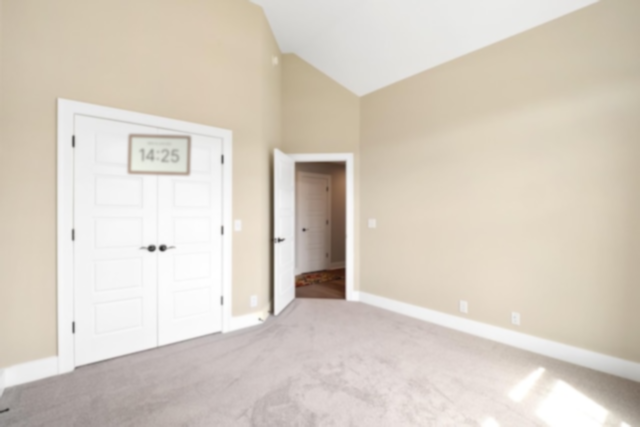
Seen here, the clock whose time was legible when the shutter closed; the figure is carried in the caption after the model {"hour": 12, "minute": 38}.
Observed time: {"hour": 14, "minute": 25}
